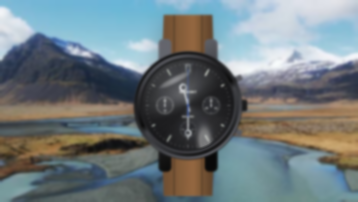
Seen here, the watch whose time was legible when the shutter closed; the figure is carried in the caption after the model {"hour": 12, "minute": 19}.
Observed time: {"hour": 11, "minute": 30}
